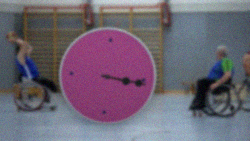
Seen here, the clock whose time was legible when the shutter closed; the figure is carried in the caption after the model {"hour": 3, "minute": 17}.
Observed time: {"hour": 3, "minute": 16}
